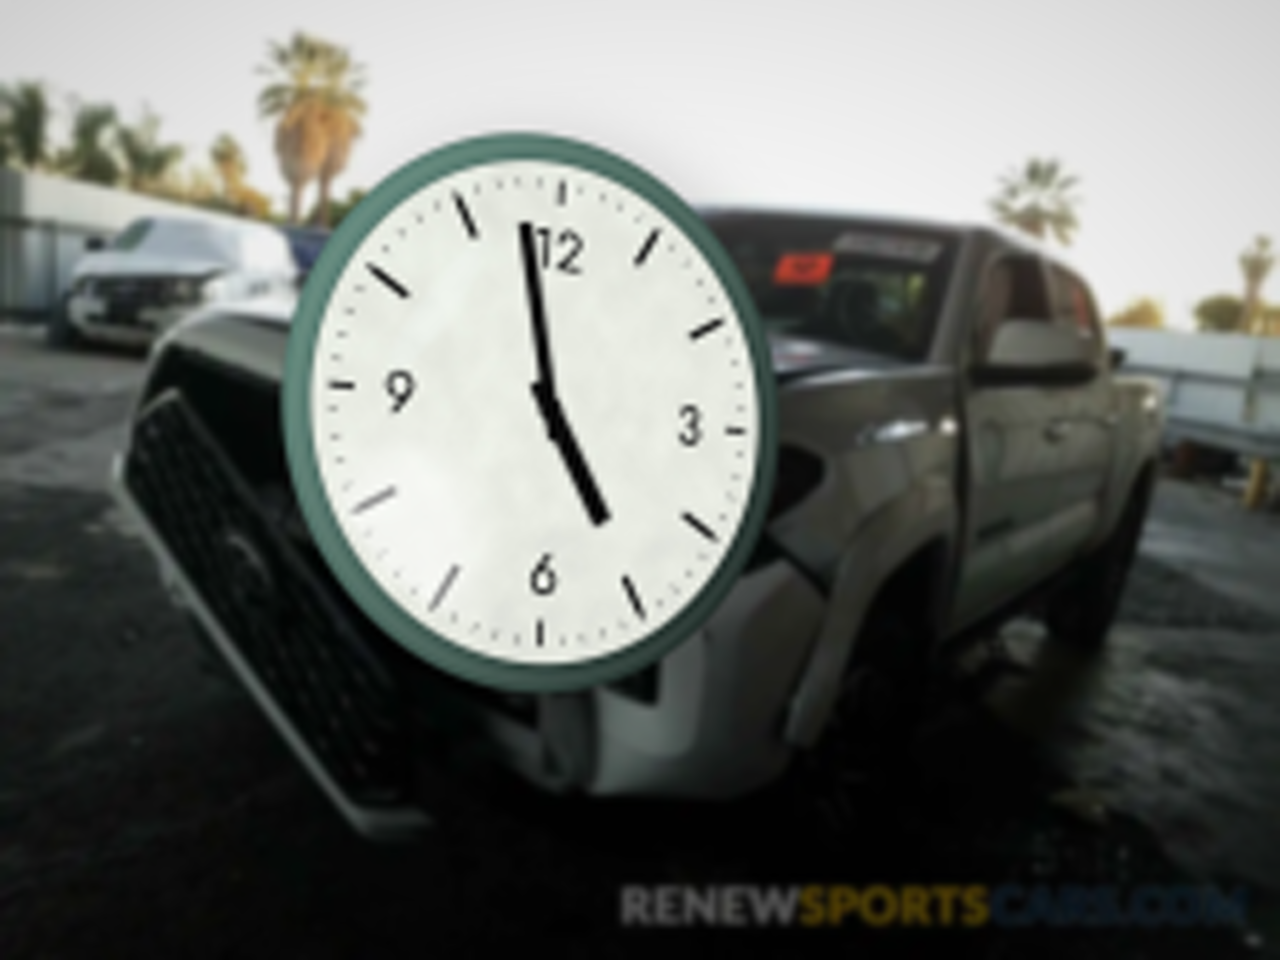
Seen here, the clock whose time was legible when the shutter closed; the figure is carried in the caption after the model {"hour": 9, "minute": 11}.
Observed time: {"hour": 4, "minute": 58}
